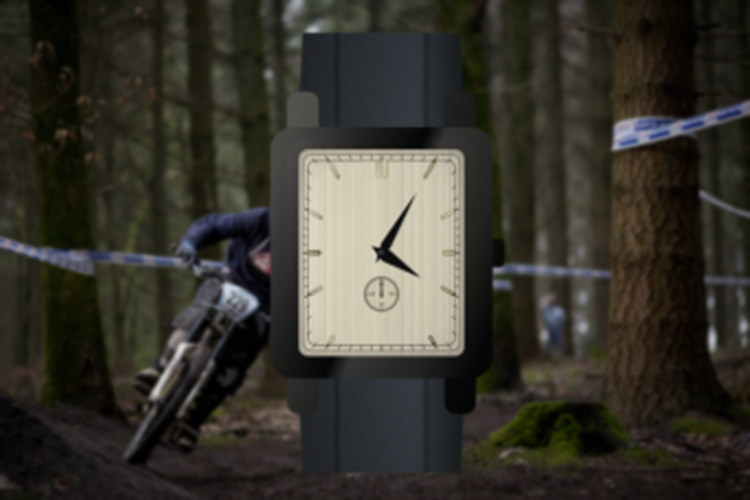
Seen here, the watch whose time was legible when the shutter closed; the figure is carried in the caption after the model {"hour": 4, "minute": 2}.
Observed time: {"hour": 4, "minute": 5}
